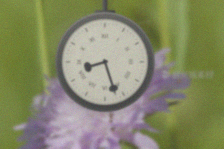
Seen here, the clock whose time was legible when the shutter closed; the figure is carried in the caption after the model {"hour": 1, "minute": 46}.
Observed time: {"hour": 8, "minute": 27}
